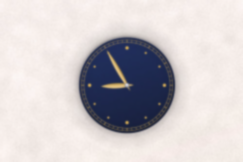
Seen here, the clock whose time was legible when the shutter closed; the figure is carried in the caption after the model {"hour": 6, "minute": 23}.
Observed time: {"hour": 8, "minute": 55}
